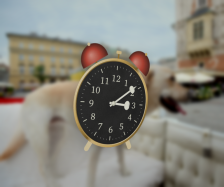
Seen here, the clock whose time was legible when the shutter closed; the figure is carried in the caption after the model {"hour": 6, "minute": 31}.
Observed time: {"hour": 3, "minute": 9}
